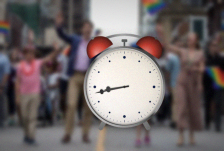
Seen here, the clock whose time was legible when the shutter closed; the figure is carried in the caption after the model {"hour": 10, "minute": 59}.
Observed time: {"hour": 8, "minute": 43}
